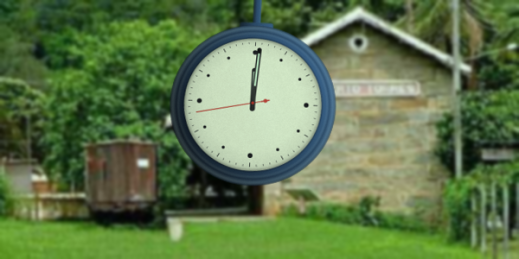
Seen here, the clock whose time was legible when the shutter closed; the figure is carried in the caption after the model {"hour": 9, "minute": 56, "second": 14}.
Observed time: {"hour": 12, "minute": 0, "second": 43}
